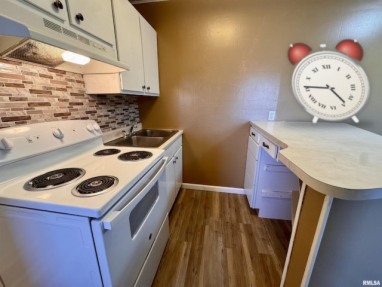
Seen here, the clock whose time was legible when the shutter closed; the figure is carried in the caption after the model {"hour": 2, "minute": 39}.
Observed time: {"hour": 4, "minute": 46}
